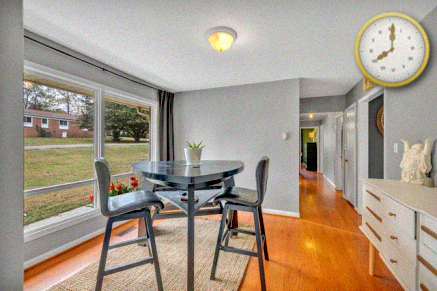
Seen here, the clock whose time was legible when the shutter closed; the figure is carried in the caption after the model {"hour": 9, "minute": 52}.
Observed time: {"hour": 8, "minute": 1}
